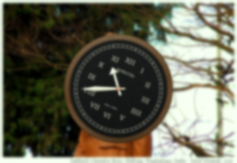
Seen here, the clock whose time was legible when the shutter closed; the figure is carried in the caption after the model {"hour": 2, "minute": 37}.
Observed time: {"hour": 10, "minute": 41}
